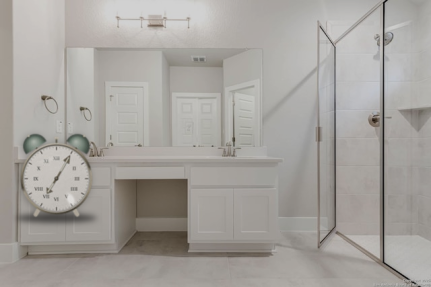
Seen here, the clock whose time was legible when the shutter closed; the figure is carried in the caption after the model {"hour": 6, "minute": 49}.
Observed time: {"hour": 7, "minute": 5}
